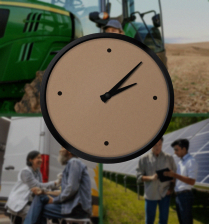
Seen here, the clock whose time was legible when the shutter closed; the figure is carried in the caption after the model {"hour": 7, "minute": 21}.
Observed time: {"hour": 2, "minute": 7}
